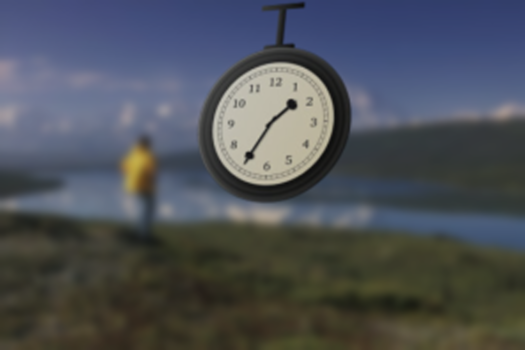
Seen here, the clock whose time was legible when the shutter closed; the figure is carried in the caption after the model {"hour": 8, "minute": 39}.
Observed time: {"hour": 1, "minute": 35}
